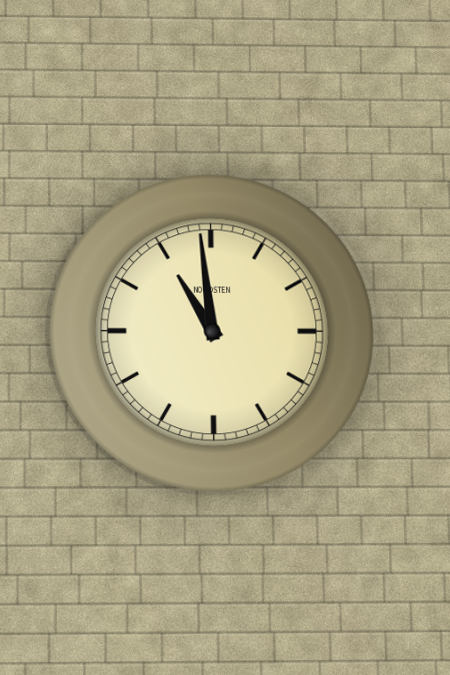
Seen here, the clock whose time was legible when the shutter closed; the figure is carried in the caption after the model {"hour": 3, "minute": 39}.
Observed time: {"hour": 10, "minute": 59}
